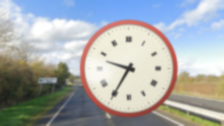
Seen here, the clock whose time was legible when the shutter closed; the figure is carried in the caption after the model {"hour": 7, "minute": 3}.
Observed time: {"hour": 9, "minute": 35}
